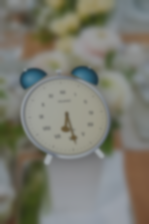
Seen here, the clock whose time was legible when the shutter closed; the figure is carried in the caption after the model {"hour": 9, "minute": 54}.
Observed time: {"hour": 6, "minute": 29}
